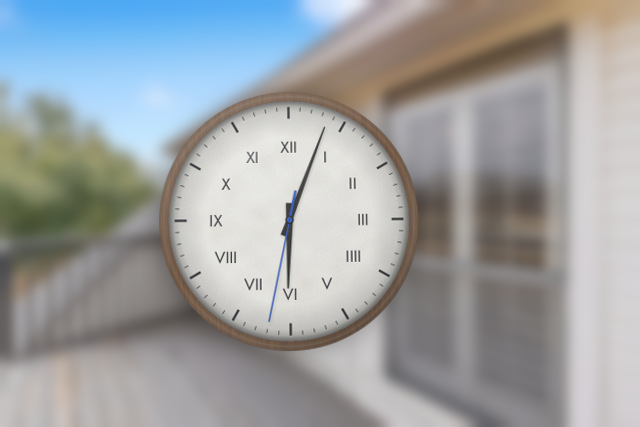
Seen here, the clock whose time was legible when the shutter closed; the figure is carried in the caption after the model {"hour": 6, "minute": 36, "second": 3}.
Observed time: {"hour": 6, "minute": 3, "second": 32}
